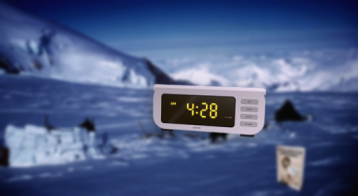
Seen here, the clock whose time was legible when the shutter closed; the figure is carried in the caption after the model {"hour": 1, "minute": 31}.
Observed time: {"hour": 4, "minute": 28}
